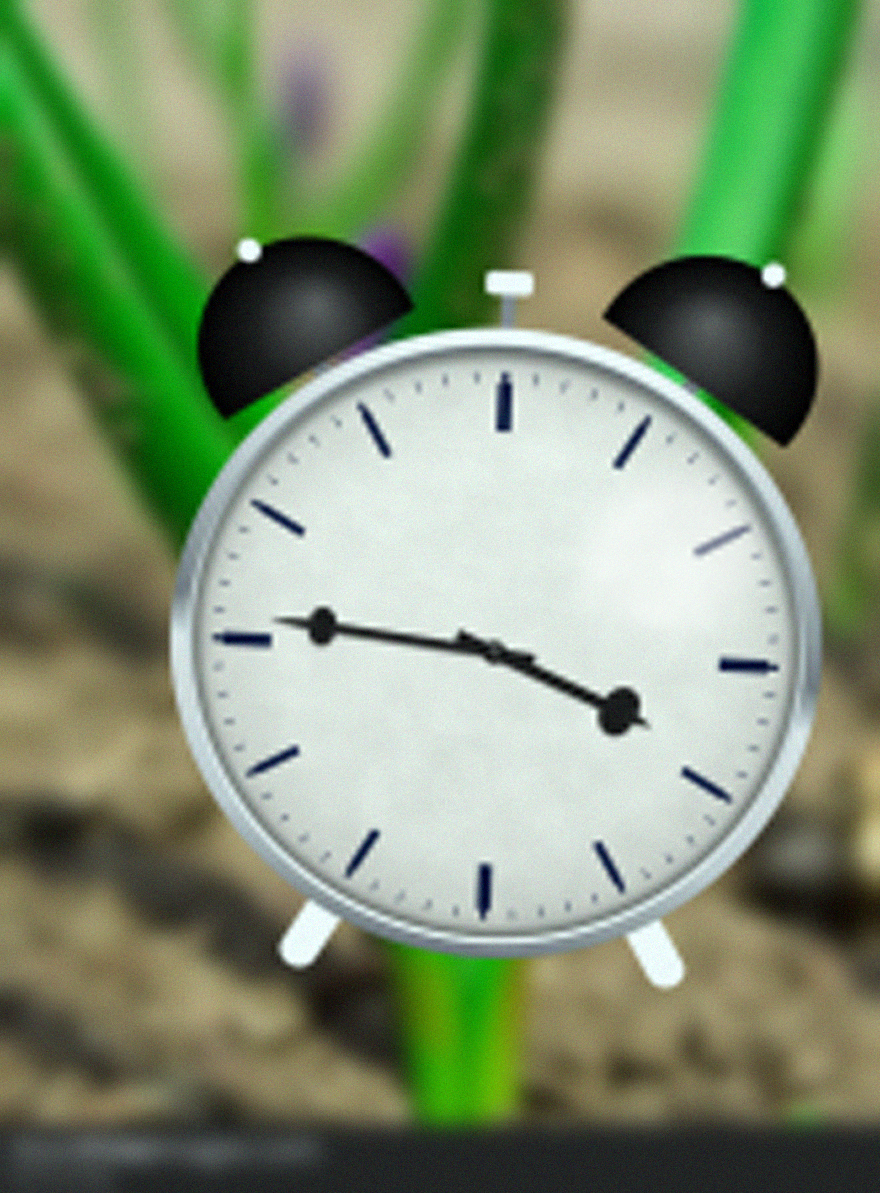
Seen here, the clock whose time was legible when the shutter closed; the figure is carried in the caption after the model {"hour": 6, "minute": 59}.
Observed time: {"hour": 3, "minute": 46}
